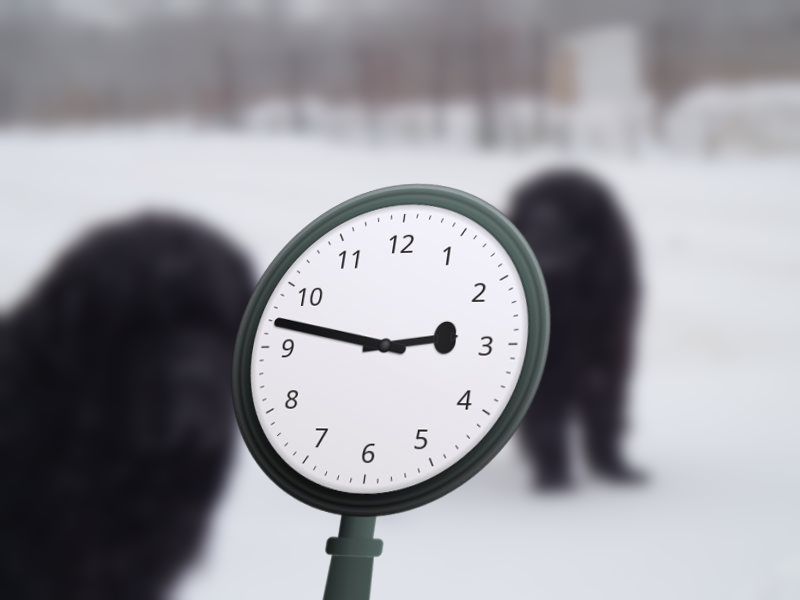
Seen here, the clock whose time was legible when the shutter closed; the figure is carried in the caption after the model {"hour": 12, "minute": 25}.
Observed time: {"hour": 2, "minute": 47}
